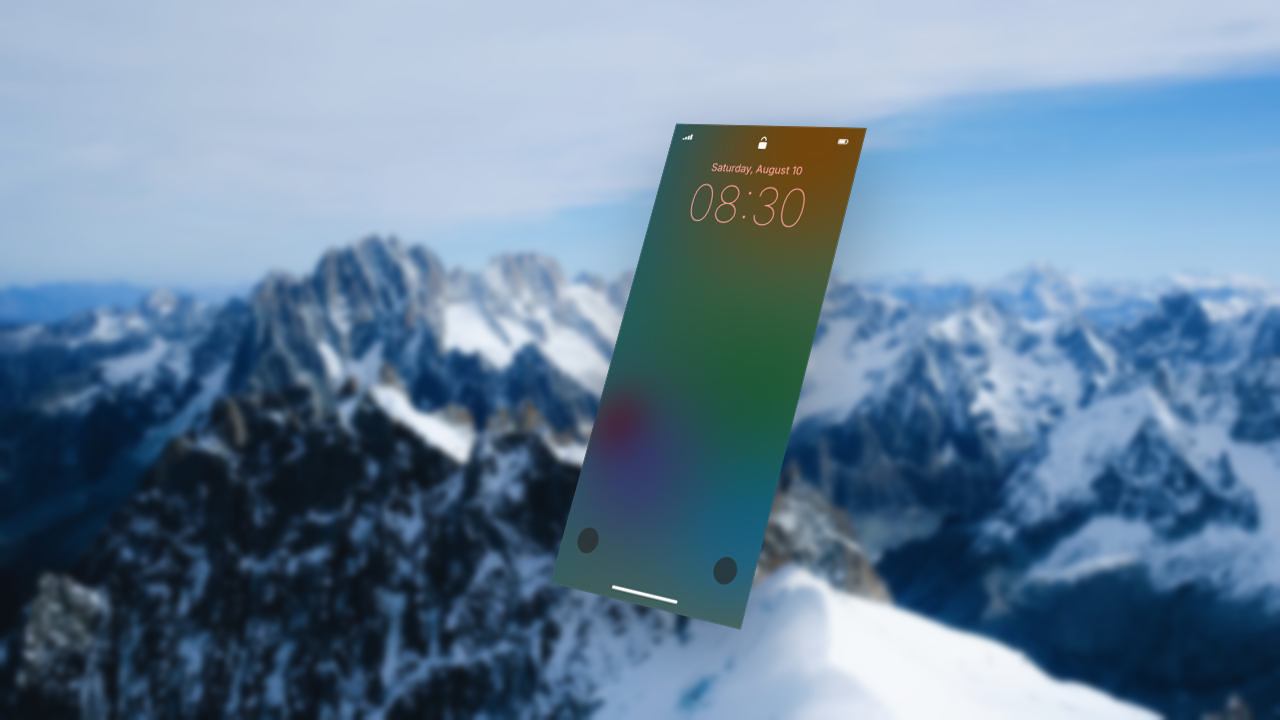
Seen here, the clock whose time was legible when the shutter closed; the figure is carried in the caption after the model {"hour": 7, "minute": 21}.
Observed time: {"hour": 8, "minute": 30}
